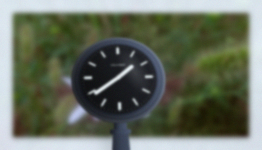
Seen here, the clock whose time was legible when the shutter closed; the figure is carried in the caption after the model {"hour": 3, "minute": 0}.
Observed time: {"hour": 1, "minute": 39}
